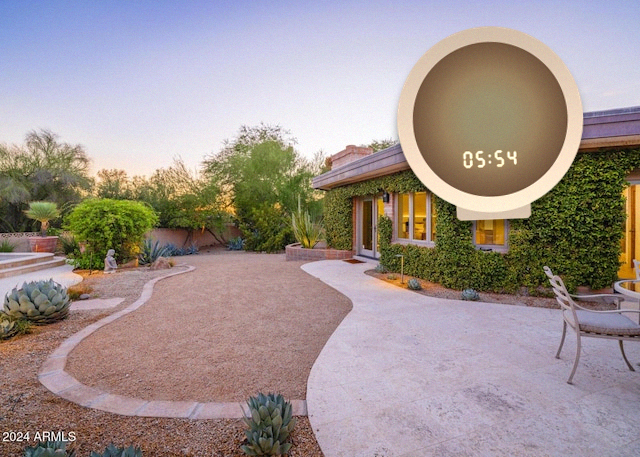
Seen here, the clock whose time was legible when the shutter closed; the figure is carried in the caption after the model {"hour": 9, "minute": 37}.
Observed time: {"hour": 5, "minute": 54}
